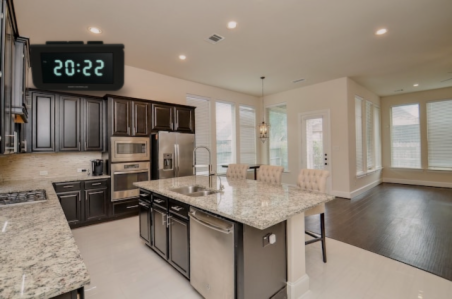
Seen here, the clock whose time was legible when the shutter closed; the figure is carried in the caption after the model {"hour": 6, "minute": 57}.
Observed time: {"hour": 20, "minute": 22}
